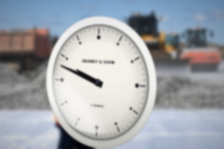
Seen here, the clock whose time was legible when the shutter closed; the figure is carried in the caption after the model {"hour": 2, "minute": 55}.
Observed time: {"hour": 9, "minute": 48}
